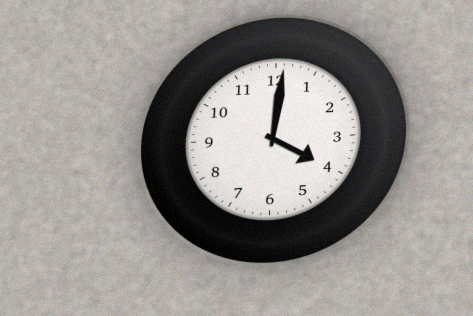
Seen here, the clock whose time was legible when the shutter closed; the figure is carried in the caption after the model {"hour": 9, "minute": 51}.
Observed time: {"hour": 4, "minute": 1}
